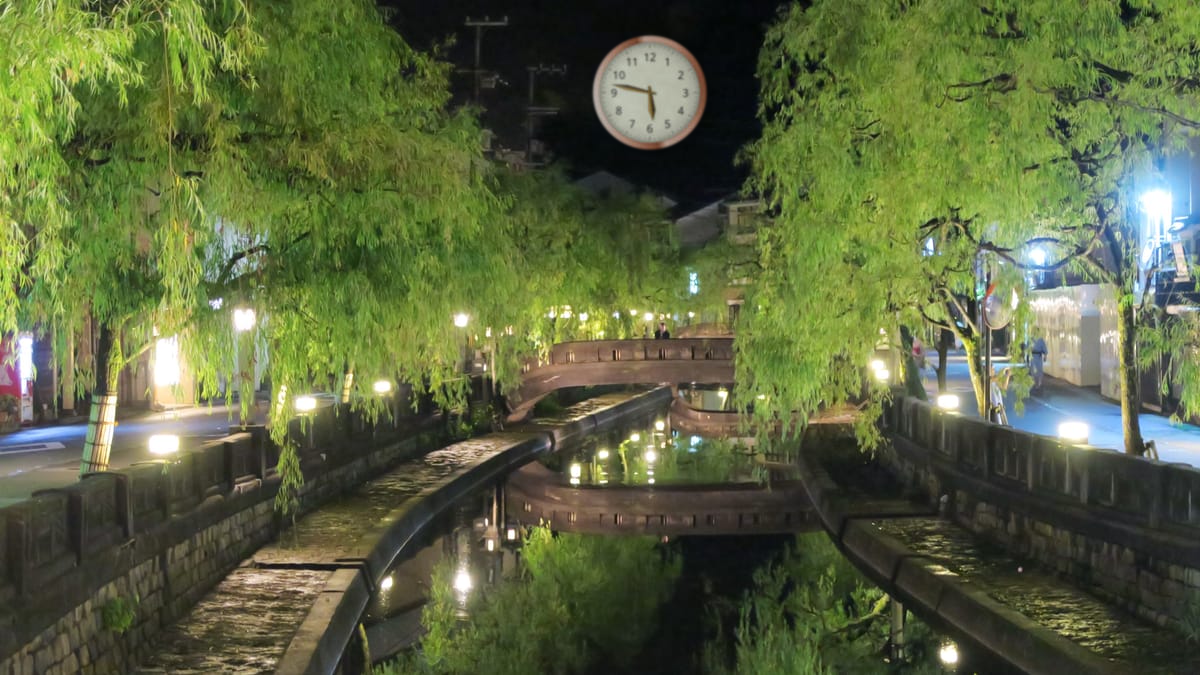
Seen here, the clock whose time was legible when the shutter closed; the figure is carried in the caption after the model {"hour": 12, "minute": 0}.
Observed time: {"hour": 5, "minute": 47}
